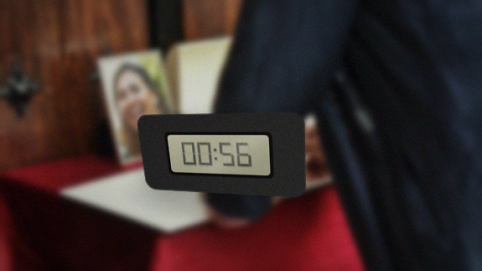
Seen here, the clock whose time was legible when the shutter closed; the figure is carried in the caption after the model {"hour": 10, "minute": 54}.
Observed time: {"hour": 0, "minute": 56}
